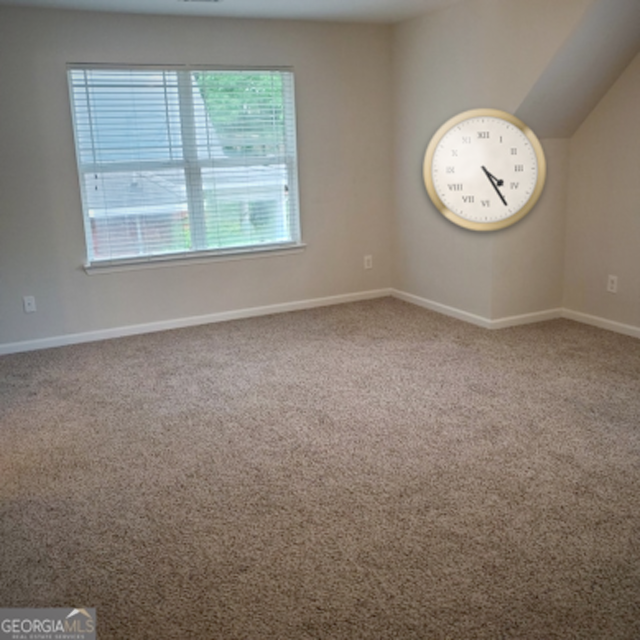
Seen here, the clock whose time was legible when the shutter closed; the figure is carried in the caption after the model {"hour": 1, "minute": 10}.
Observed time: {"hour": 4, "minute": 25}
